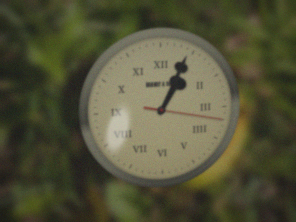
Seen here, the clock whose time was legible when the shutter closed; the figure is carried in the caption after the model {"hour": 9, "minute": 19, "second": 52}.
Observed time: {"hour": 1, "minute": 4, "second": 17}
